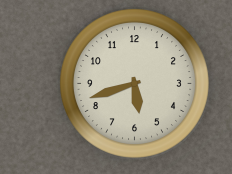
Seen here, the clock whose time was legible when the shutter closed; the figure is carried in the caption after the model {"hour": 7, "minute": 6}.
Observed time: {"hour": 5, "minute": 42}
